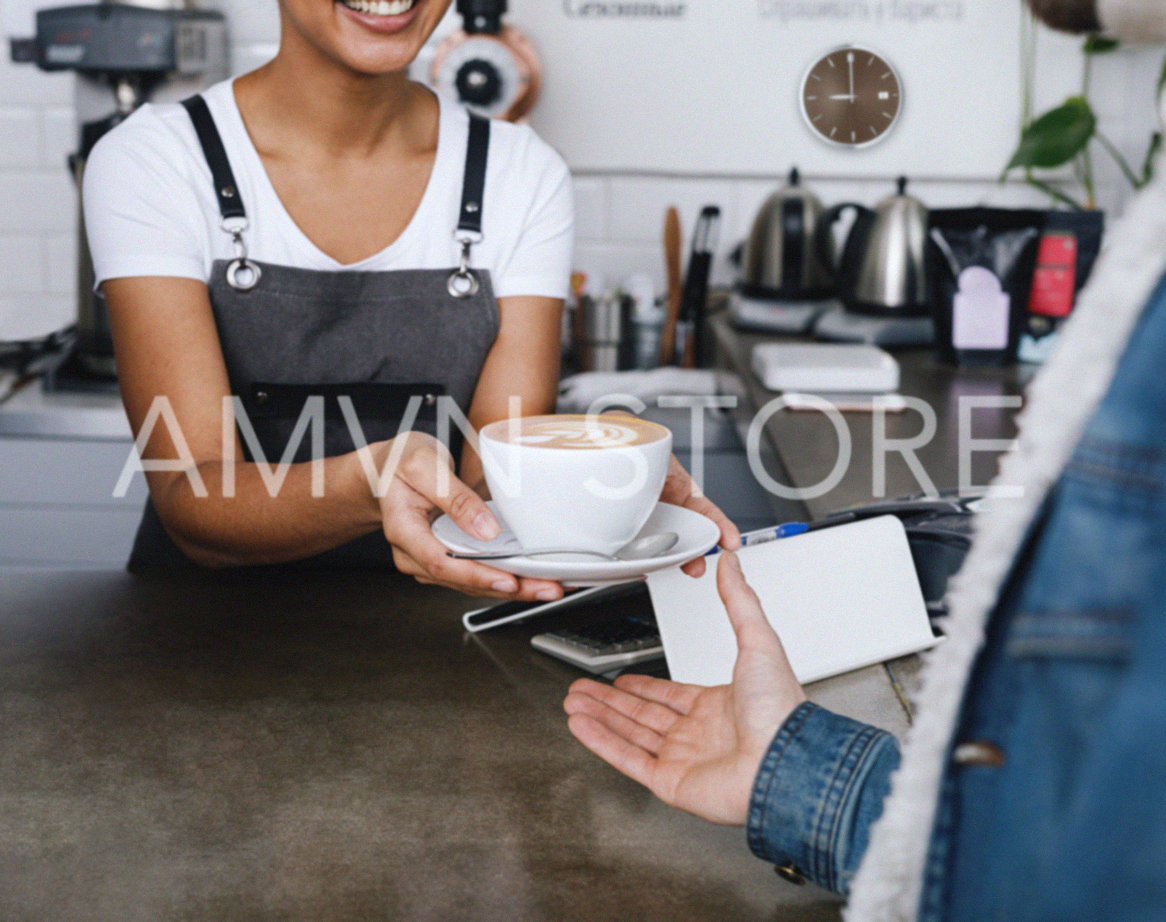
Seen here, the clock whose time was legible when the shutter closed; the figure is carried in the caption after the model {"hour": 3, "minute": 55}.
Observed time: {"hour": 9, "minute": 0}
